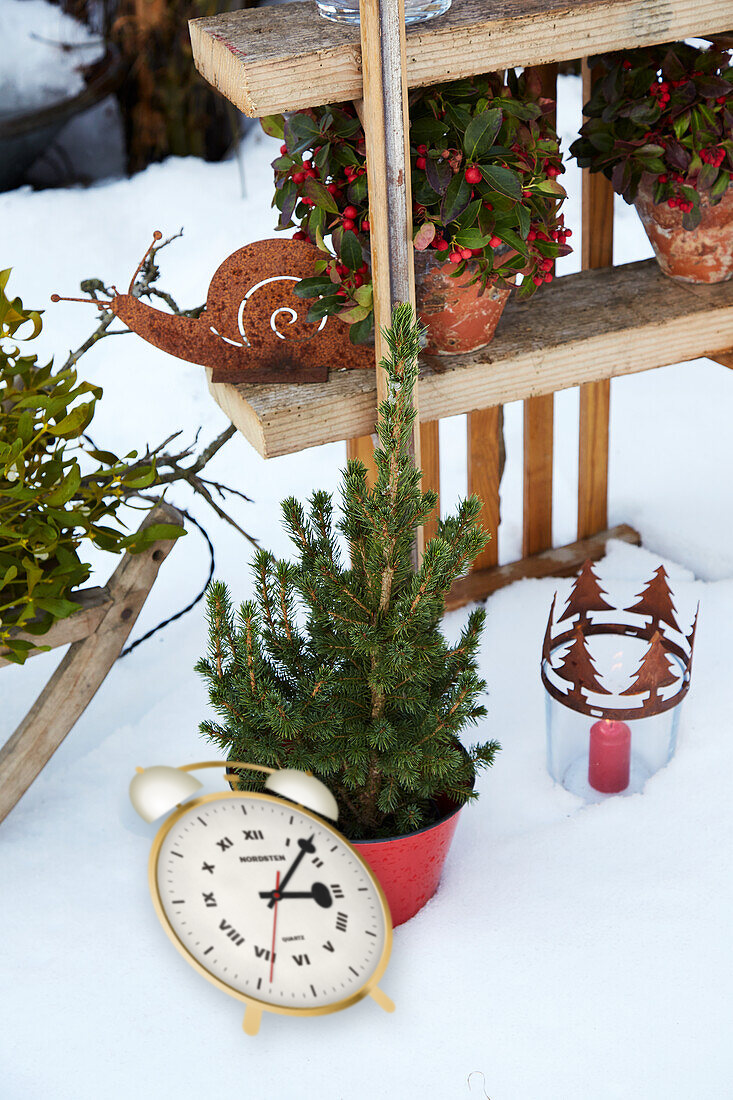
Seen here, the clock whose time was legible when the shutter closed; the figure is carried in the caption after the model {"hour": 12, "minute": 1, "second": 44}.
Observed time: {"hour": 3, "minute": 7, "second": 34}
